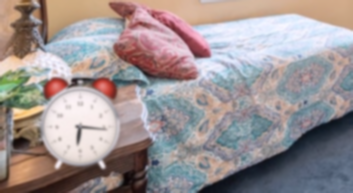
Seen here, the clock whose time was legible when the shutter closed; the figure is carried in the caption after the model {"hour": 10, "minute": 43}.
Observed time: {"hour": 6, "minute": 16}
